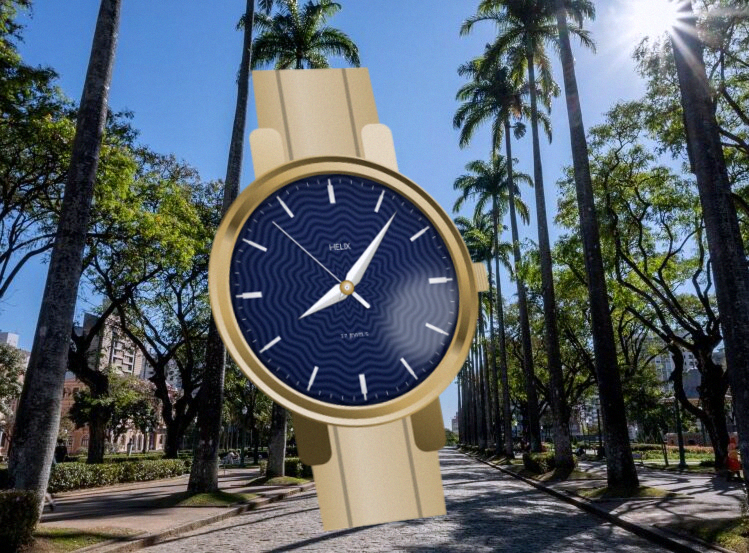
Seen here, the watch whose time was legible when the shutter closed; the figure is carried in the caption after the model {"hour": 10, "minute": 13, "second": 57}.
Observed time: {"hour": 8, "minute": 6, "second": 53}
